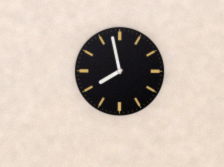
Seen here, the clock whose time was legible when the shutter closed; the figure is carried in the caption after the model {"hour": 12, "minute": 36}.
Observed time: {"hour": 7, "minute": 58}
